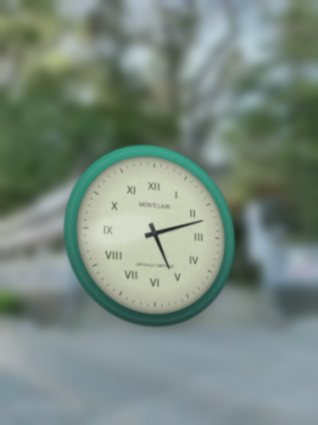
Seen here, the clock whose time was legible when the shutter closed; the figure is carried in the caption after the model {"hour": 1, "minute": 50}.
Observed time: {"hour": 5, "minute": 12}
